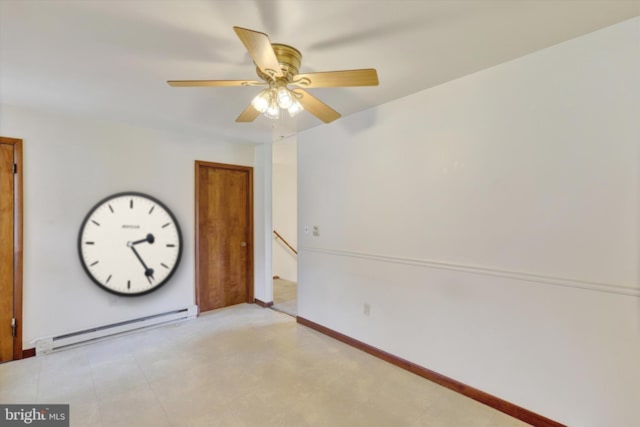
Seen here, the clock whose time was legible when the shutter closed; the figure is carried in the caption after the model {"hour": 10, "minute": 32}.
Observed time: {"hour": 2, "minute": 24}
